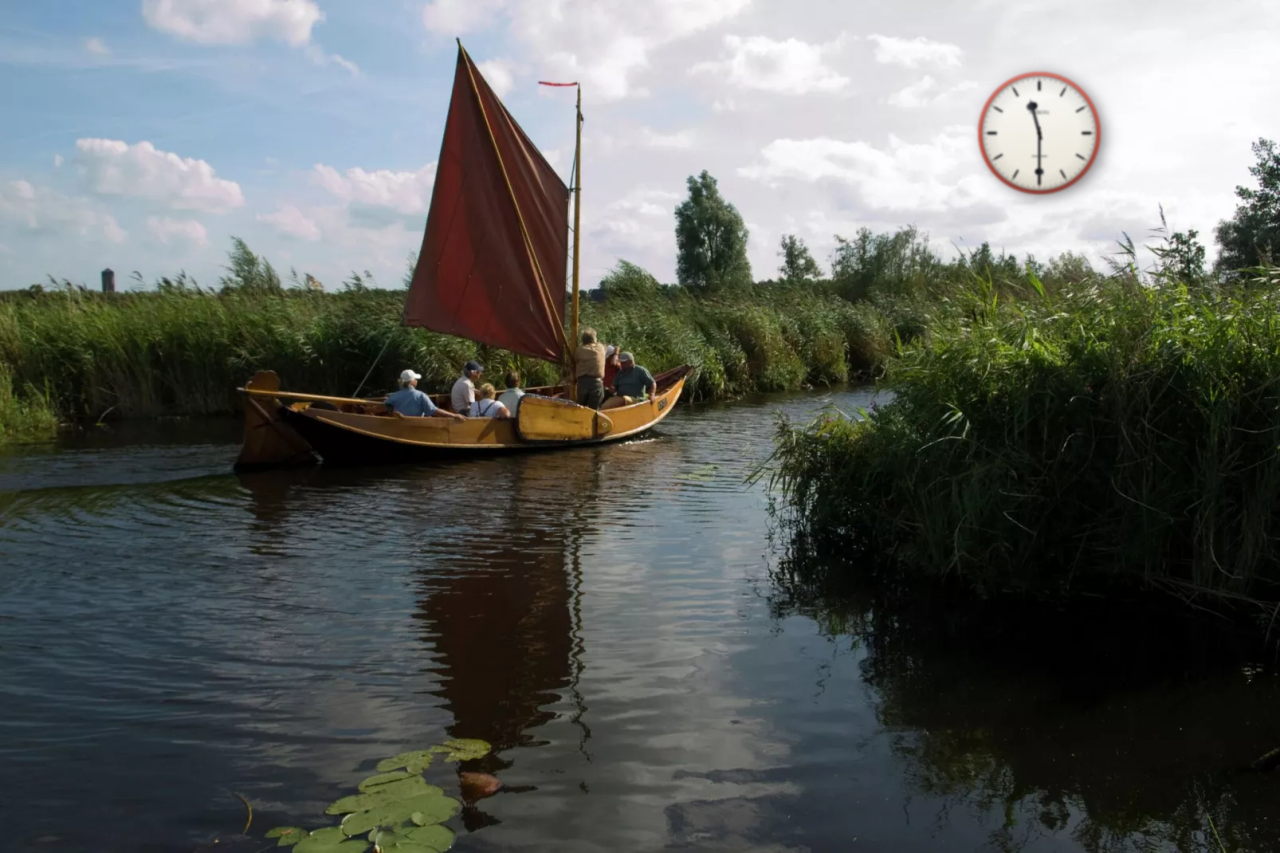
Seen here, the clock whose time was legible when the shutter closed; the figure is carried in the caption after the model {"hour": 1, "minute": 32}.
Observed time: {"hour": 11, "minute": 30}
